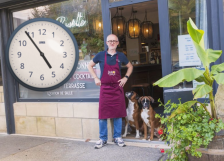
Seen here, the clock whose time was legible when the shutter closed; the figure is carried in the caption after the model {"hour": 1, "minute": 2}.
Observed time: {"hour": 4, "minute": 54}
